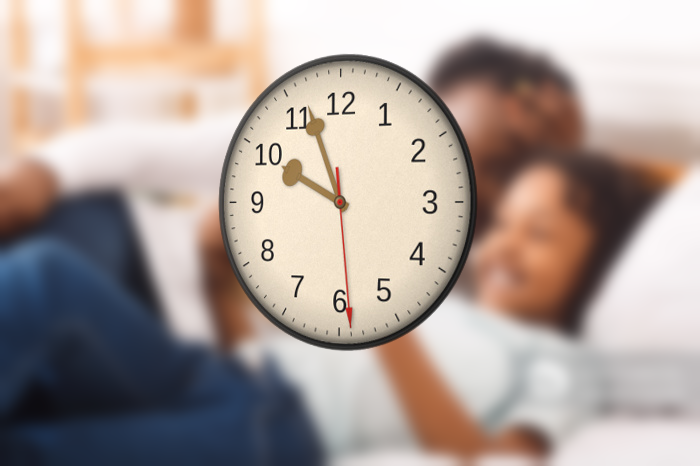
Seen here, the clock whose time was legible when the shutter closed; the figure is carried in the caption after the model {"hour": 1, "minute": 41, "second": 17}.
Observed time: {"hour": 9, "minute": 56, "second": 29}
